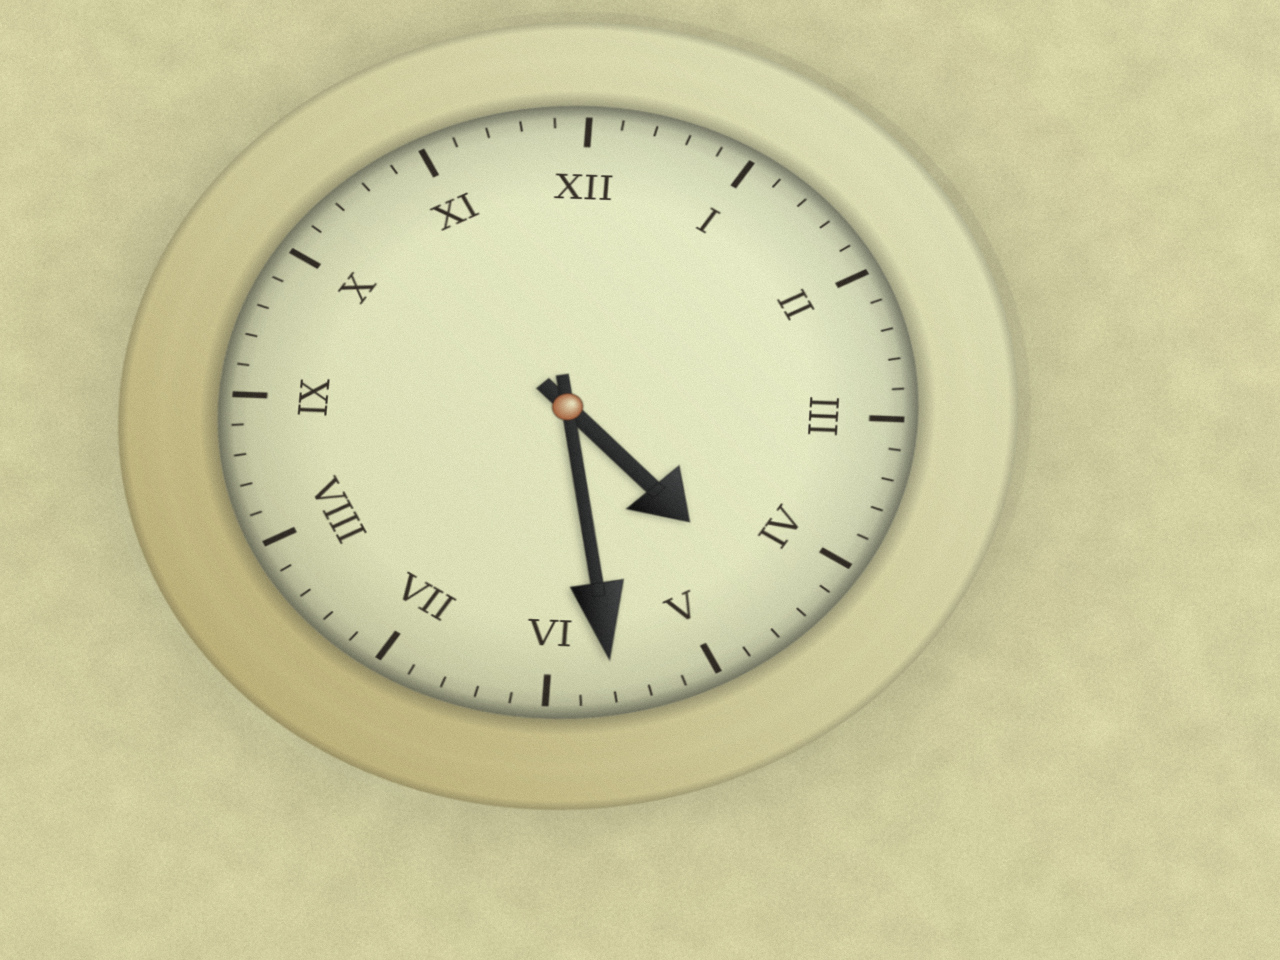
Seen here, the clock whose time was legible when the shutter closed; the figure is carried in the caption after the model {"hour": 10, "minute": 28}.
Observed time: {"hour": 4, "minute": 28}
